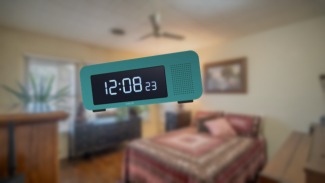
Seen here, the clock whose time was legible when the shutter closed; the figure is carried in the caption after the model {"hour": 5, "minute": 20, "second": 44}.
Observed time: {"hour": 12, "minute": 8, "second": 23}
